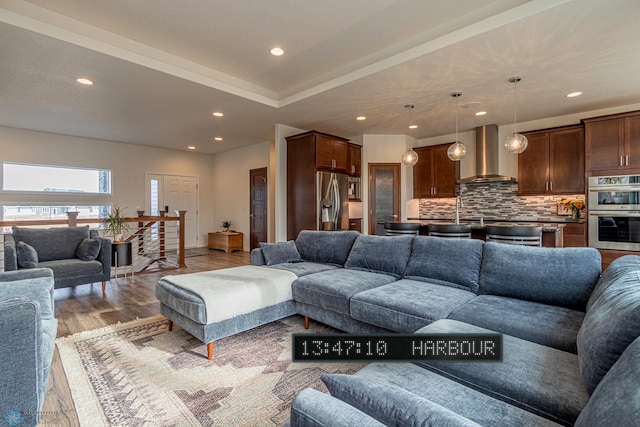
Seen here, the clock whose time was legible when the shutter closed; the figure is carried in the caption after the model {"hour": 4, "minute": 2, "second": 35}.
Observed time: {"hour": 13, "minute": 47, "second": 10}
